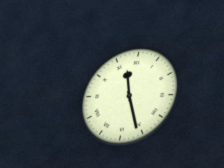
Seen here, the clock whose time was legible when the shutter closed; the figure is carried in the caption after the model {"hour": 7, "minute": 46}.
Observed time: {"hour": 11, "minute": 26}
